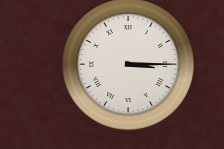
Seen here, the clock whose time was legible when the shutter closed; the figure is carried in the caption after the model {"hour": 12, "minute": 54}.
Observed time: {"hour": 3, "minute": 15}
